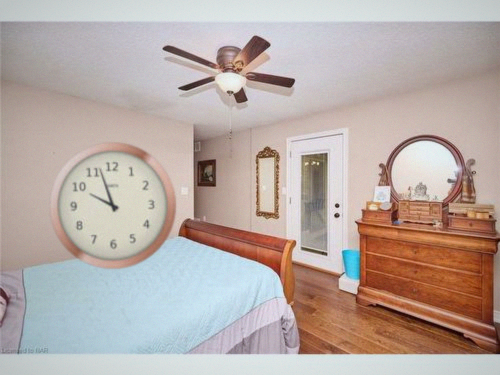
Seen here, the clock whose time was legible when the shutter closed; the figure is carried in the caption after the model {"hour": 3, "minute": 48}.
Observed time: {"hour": 9, "minute": 57}
